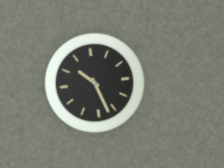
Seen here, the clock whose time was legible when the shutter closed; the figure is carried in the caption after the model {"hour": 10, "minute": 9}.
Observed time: {"hour": 10, "minute": 27}
